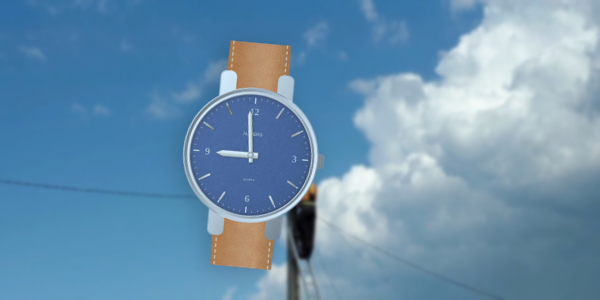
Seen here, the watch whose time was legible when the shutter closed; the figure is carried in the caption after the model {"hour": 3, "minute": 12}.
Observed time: {"hour": 8, "minute": 59}
